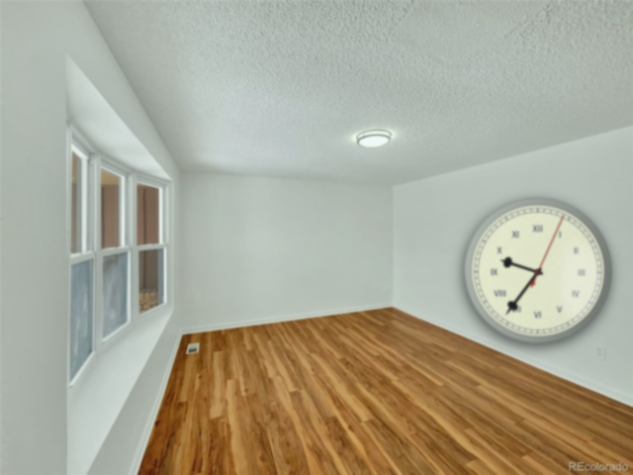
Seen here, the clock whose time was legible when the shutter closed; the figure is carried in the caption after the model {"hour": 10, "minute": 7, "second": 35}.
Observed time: {"hour": 9, "minute": 36, "second": 4}
